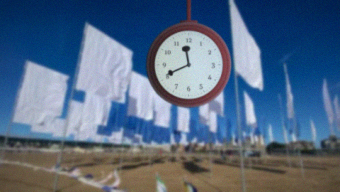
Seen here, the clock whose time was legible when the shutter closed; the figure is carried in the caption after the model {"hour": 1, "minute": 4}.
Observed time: {"hour": 11, "minute": 41}
